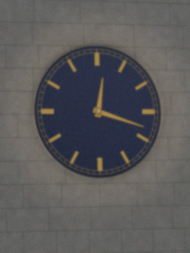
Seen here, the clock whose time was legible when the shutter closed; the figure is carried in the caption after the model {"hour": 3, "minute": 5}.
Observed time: {"hour": 12, "minute": 18}
